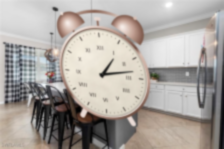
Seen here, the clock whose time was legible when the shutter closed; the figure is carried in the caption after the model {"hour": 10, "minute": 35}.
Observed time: {"hour": 1, "minute": 13}
